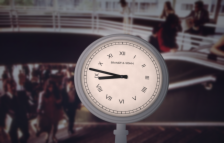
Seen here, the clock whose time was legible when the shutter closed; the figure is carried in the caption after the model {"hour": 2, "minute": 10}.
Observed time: {"hour": 8, "minute": 47}
